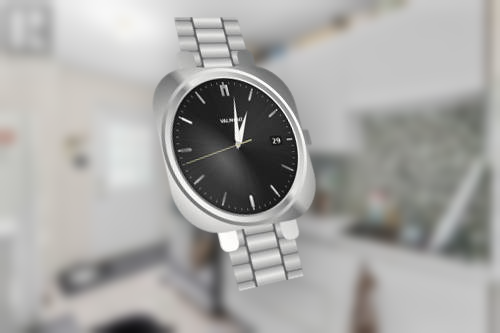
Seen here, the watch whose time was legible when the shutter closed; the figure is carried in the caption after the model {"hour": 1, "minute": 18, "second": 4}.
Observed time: {"hour": 1, "minute": 1, "second": 43}
